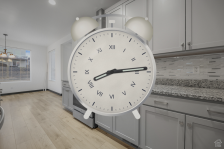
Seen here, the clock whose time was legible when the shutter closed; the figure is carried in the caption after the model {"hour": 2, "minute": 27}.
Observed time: {"hour": 8, "minute": 14}
